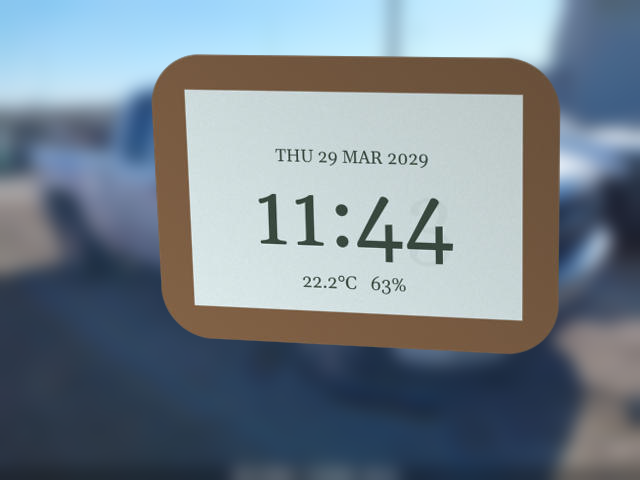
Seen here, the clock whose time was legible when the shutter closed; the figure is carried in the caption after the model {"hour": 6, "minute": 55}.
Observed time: {"hour": 11, "minute": 44}
